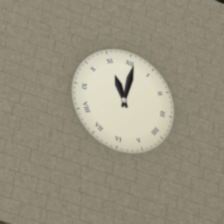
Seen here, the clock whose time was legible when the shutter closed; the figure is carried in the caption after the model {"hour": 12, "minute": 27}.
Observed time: {"hour": 11, "minute": 1}
